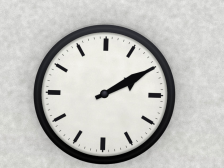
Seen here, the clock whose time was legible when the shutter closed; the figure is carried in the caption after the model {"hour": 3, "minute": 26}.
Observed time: {"hour": 2, "minute": 10}
